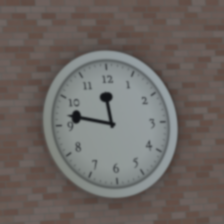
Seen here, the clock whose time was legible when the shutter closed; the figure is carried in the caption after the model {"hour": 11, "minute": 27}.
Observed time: {"hour": 11, "minute": 47}
